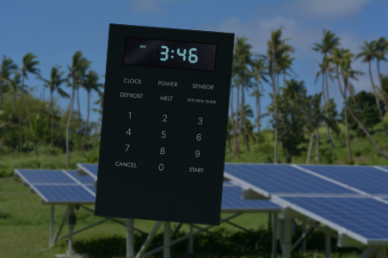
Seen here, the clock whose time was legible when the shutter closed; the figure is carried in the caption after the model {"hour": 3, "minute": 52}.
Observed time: {"hour": 3, "minute": 46}
